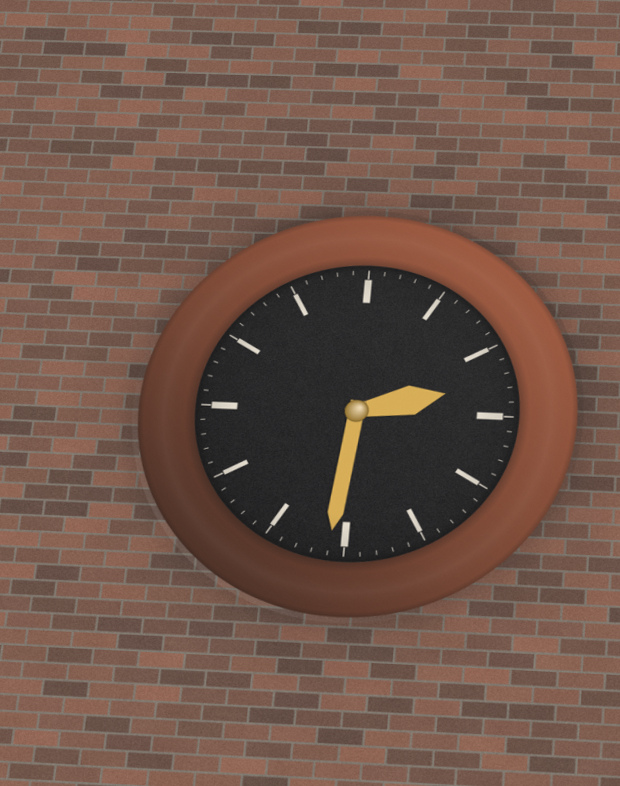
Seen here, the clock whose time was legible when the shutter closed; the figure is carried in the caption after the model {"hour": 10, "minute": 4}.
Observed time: {"hour": 2, "minute": 31}
